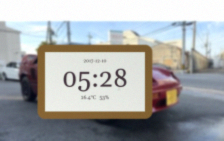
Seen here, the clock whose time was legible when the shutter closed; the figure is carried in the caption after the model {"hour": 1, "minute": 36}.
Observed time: {"hour": 5, "minute": 28}
